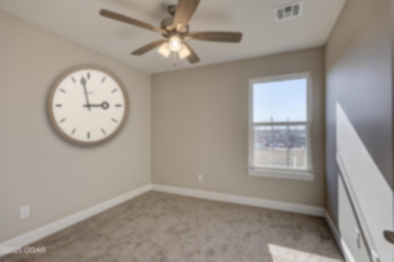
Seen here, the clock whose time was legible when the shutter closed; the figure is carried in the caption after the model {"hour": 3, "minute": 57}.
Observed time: {"hour": 2, "minute": 58}
